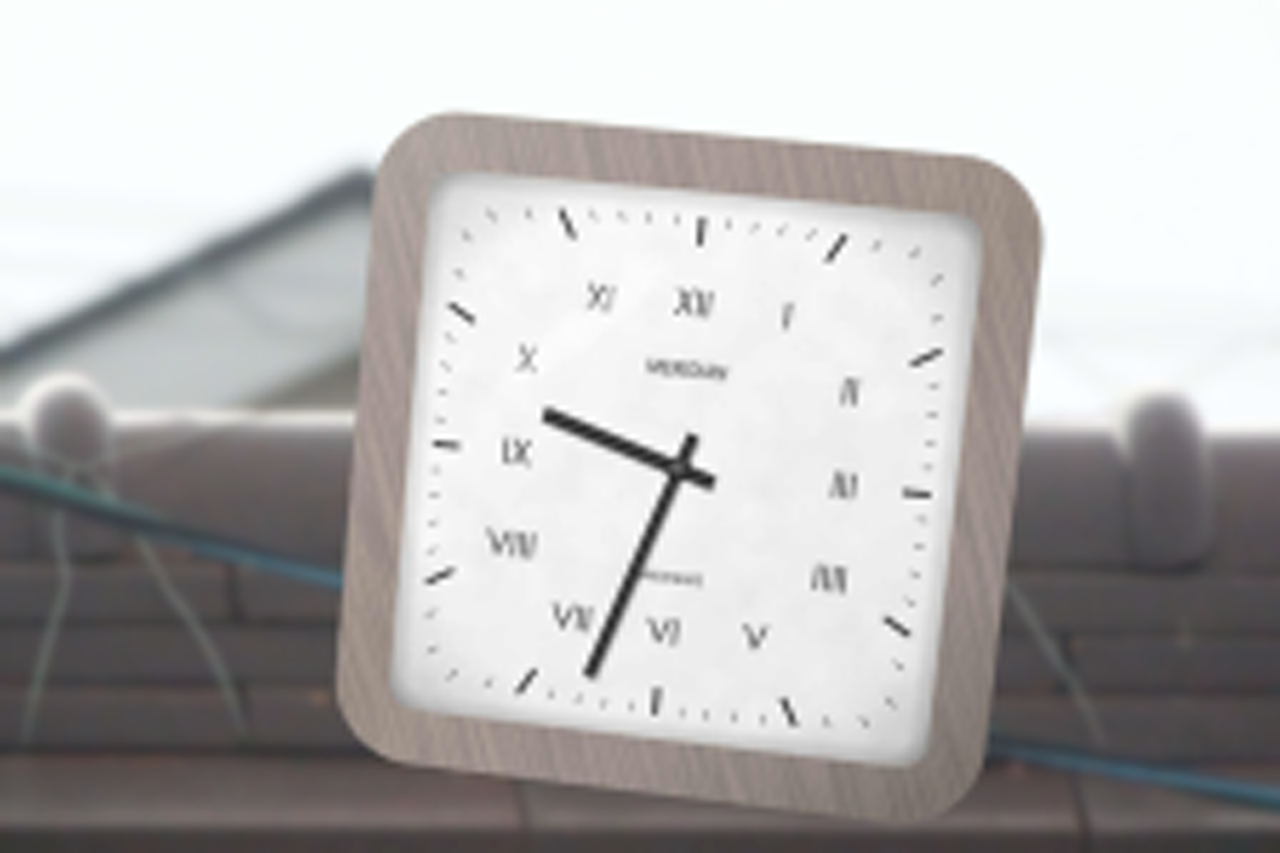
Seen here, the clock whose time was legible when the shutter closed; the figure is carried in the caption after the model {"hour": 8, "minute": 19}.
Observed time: {"hour": 9, "minute": 33}
